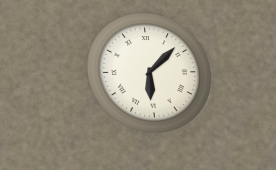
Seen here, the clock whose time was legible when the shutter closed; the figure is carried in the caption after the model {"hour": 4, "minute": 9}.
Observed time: {"hour": 6, "minute": 8}
